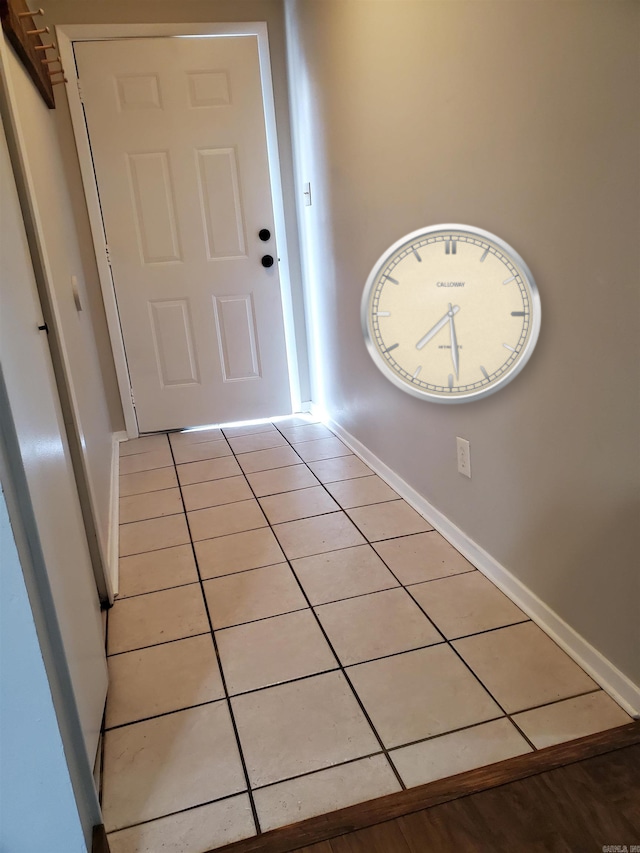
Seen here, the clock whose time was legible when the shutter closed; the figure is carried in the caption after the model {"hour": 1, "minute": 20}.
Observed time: {"hour": 7, "minute": 29}
